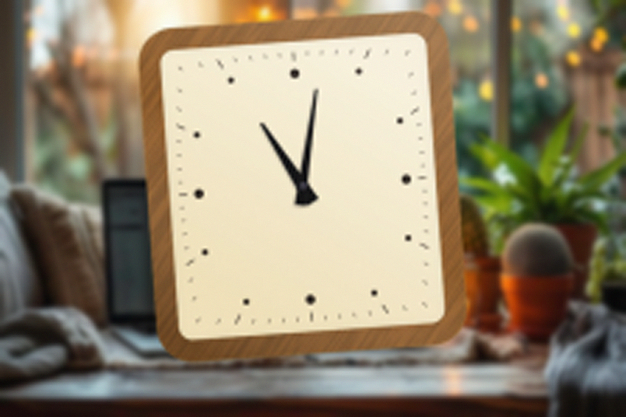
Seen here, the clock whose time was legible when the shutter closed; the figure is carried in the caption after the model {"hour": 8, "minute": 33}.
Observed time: {"hour": 11, "minute": 2}
